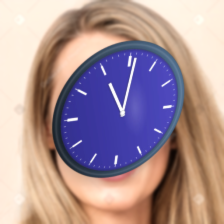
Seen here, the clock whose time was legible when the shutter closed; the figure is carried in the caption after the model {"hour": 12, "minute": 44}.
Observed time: {"hour": 11, "minute": 1}
